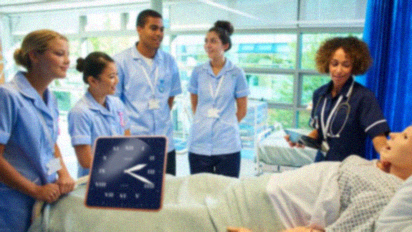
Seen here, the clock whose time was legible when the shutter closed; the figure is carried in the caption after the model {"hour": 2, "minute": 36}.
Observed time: {"hour": 2, "minute": 19}
